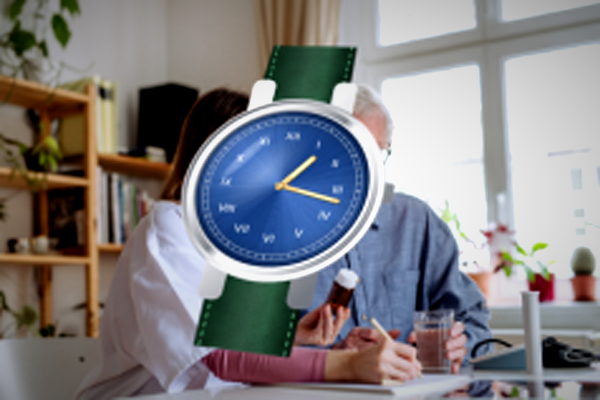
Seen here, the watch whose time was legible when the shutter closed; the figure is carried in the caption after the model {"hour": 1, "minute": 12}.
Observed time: {"hour": 1, "minute": 17}
